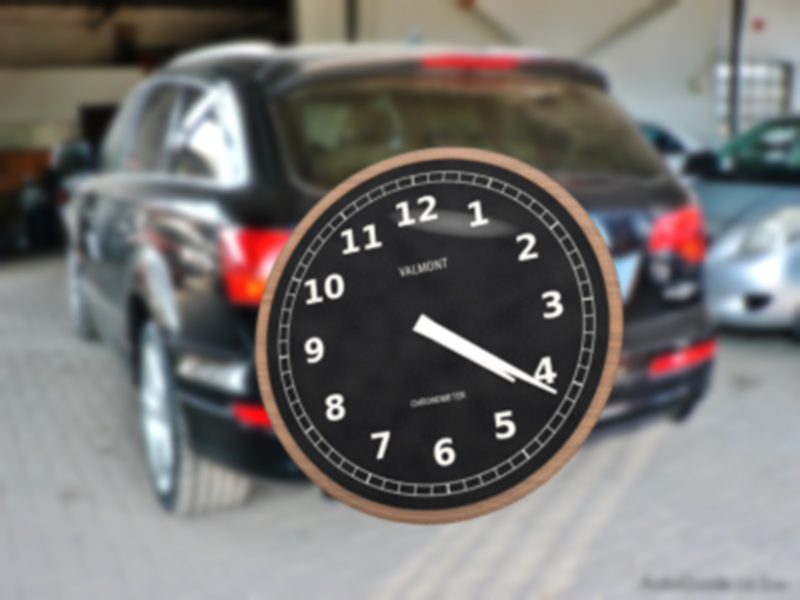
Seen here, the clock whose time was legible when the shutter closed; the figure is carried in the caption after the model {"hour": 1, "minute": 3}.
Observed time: {"hour": 4, "minute": 21}
